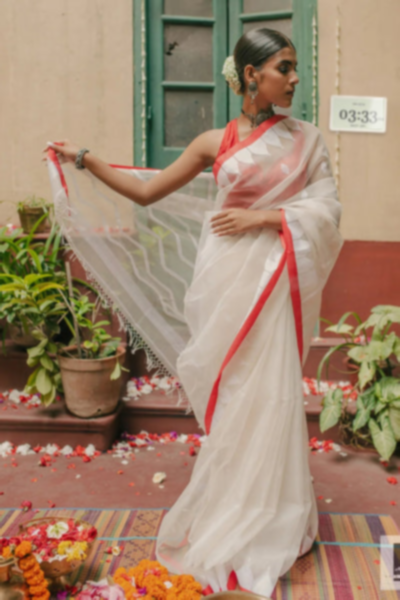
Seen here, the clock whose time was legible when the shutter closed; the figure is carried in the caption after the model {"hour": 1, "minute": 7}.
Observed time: {"hour": 3, "minute": 33}
